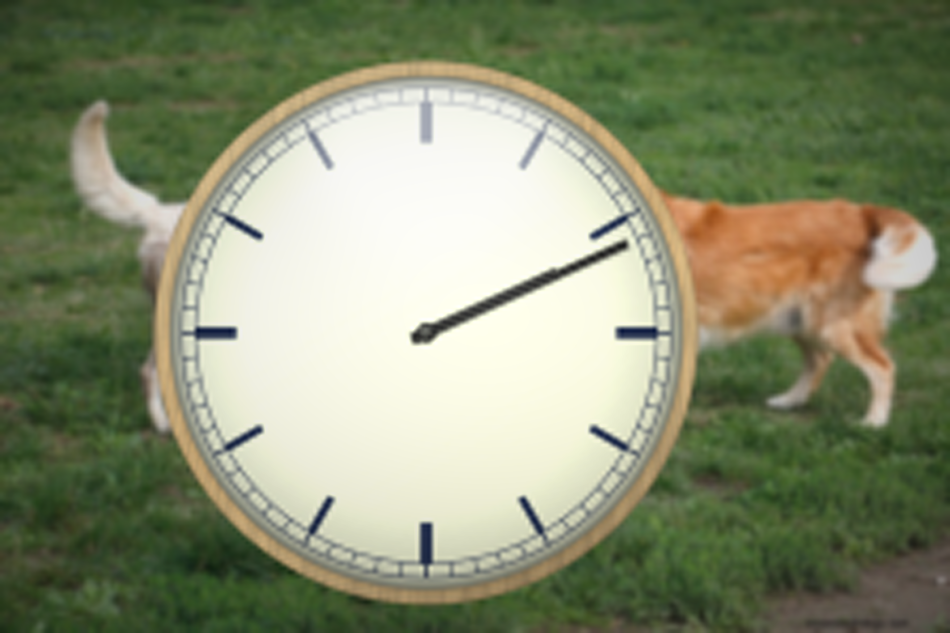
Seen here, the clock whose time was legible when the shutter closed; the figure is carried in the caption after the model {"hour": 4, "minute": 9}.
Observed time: {"hour": 2, "minute": 11}
